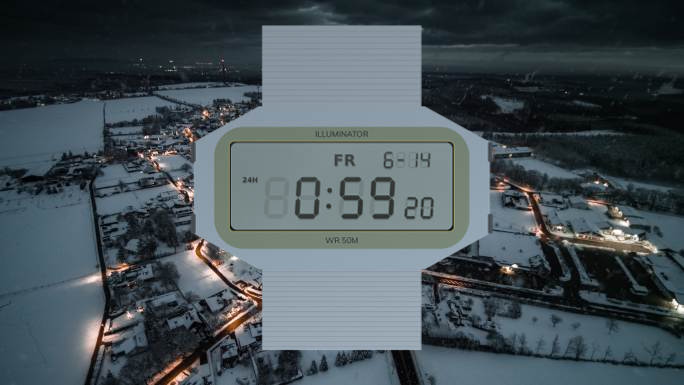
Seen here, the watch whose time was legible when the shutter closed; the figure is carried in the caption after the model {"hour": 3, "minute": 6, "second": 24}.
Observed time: {"hour": 0, "minute": 59, "second": 20}
